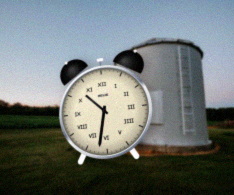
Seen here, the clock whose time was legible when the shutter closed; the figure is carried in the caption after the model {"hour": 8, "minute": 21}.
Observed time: {"hour": 10, "minute": 32}
